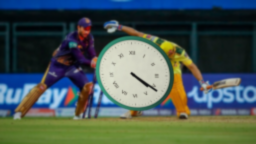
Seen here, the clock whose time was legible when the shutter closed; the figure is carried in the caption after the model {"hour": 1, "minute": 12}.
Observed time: {"hour": 4, "minute": 21}
